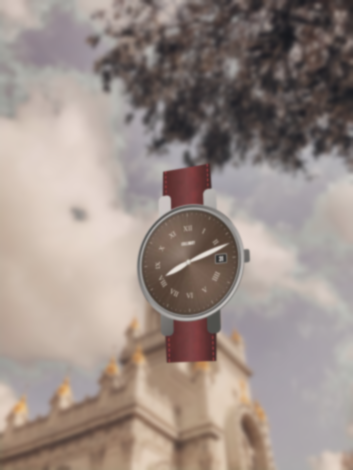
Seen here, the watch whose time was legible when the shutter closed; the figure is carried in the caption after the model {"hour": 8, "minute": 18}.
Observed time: {"hour": 8, "minute": 12}
